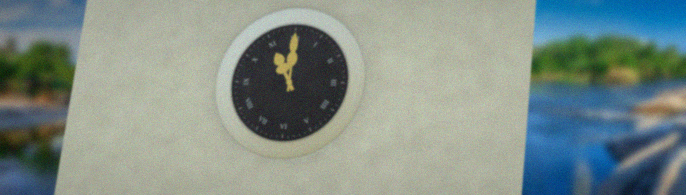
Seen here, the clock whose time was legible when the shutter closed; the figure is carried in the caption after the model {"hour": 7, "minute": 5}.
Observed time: {"hour": 11, "minute": 0}
